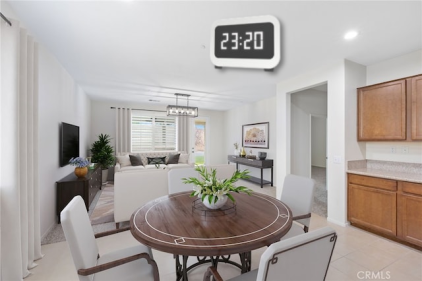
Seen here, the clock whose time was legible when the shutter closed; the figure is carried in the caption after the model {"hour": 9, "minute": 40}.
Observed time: {"hour": 23, "minute": 20}
